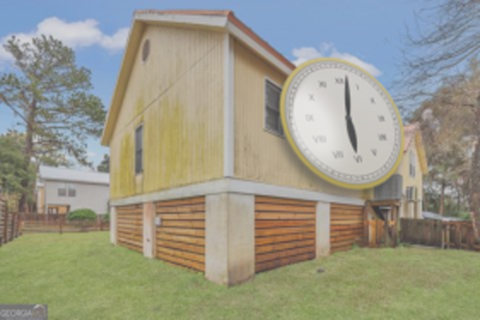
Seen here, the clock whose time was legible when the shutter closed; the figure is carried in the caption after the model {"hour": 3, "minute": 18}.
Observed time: {"hour": 6, "minute": 2}
